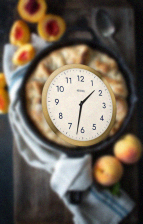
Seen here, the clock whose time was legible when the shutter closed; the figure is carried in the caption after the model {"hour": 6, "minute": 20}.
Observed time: {"hour": 1, "minute": 32}
